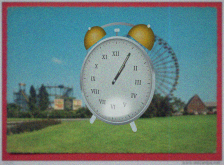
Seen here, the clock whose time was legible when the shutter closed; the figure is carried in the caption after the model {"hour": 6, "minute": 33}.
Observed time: {"hour": 1, "minute": 5}
